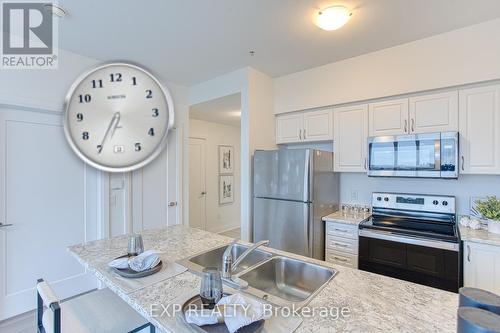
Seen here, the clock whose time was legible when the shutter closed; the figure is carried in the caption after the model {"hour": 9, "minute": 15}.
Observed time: {"hour": 6, "minute": 35}
